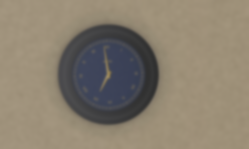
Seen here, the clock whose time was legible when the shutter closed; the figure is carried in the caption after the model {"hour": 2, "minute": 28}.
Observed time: {"hour": 6, "minute": 59}
